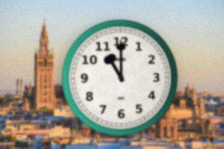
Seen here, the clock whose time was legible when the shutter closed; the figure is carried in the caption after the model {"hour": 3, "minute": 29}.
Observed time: {"hour": 11, "minute": 0}
